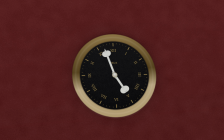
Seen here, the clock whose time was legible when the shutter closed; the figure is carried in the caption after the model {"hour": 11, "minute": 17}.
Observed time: {"hour": 4, "minute": 57}
